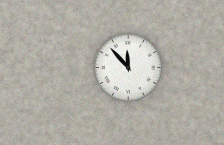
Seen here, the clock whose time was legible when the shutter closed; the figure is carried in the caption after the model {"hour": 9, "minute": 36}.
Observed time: {"hour": 11, "minute": 53}
